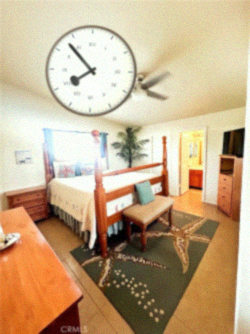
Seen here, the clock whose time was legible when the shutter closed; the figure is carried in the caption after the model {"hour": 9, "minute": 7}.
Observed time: {"hour": 7, "minute": 53}
